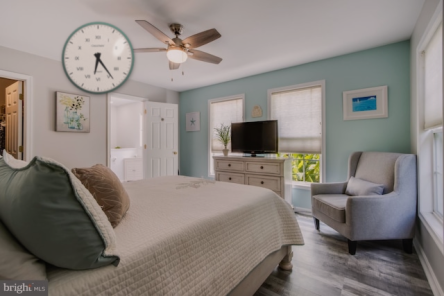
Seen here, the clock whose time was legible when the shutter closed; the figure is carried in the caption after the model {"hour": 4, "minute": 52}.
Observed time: {"hour": 6, "minute": 24}
